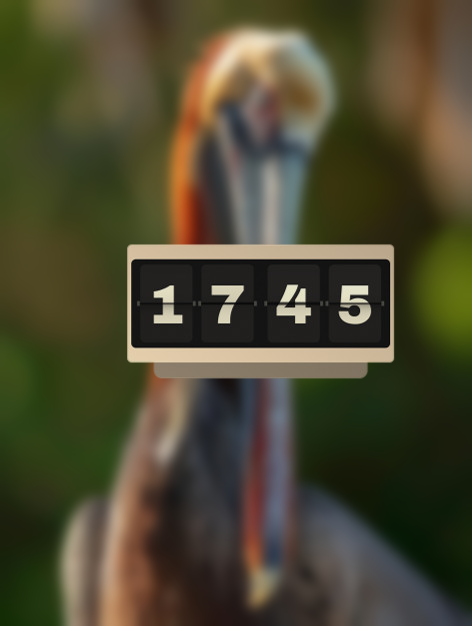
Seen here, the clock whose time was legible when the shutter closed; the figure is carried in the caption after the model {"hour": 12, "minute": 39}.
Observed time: {"hour": 17, "minute": 45}
